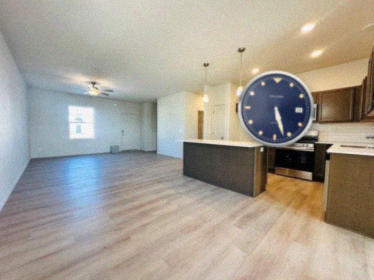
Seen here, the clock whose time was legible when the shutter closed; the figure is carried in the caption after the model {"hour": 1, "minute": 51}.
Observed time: {"hour": 5, "minute": 27}
